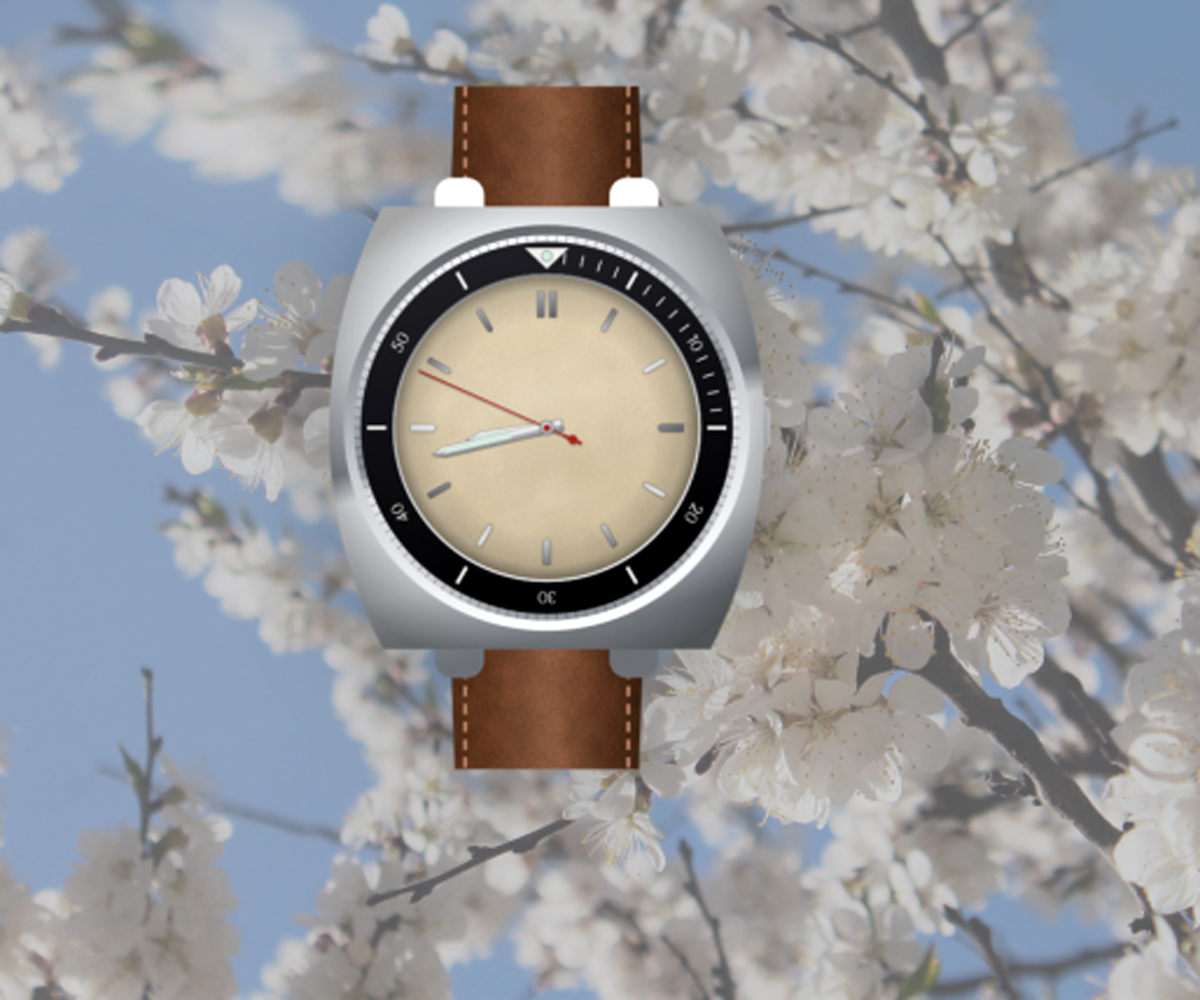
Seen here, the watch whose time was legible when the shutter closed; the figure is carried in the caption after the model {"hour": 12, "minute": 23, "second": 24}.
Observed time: {"hour": 8, "minute": 42, "second": 49}
